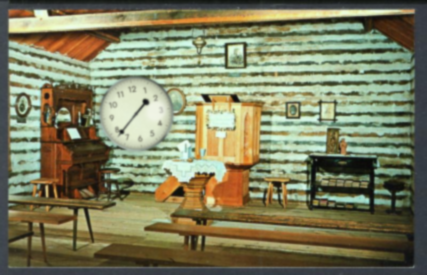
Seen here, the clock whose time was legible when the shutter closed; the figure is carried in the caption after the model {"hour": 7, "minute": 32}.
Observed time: {"hour": 1, "minute": 38}
